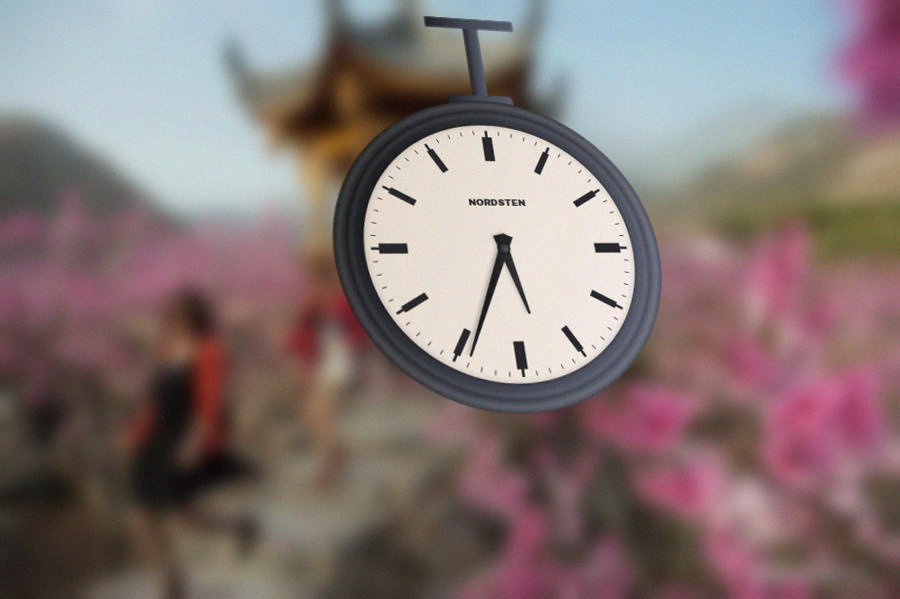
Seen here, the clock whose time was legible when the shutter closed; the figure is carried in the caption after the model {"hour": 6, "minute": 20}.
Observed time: {"hour": 5, "minute": 34}
